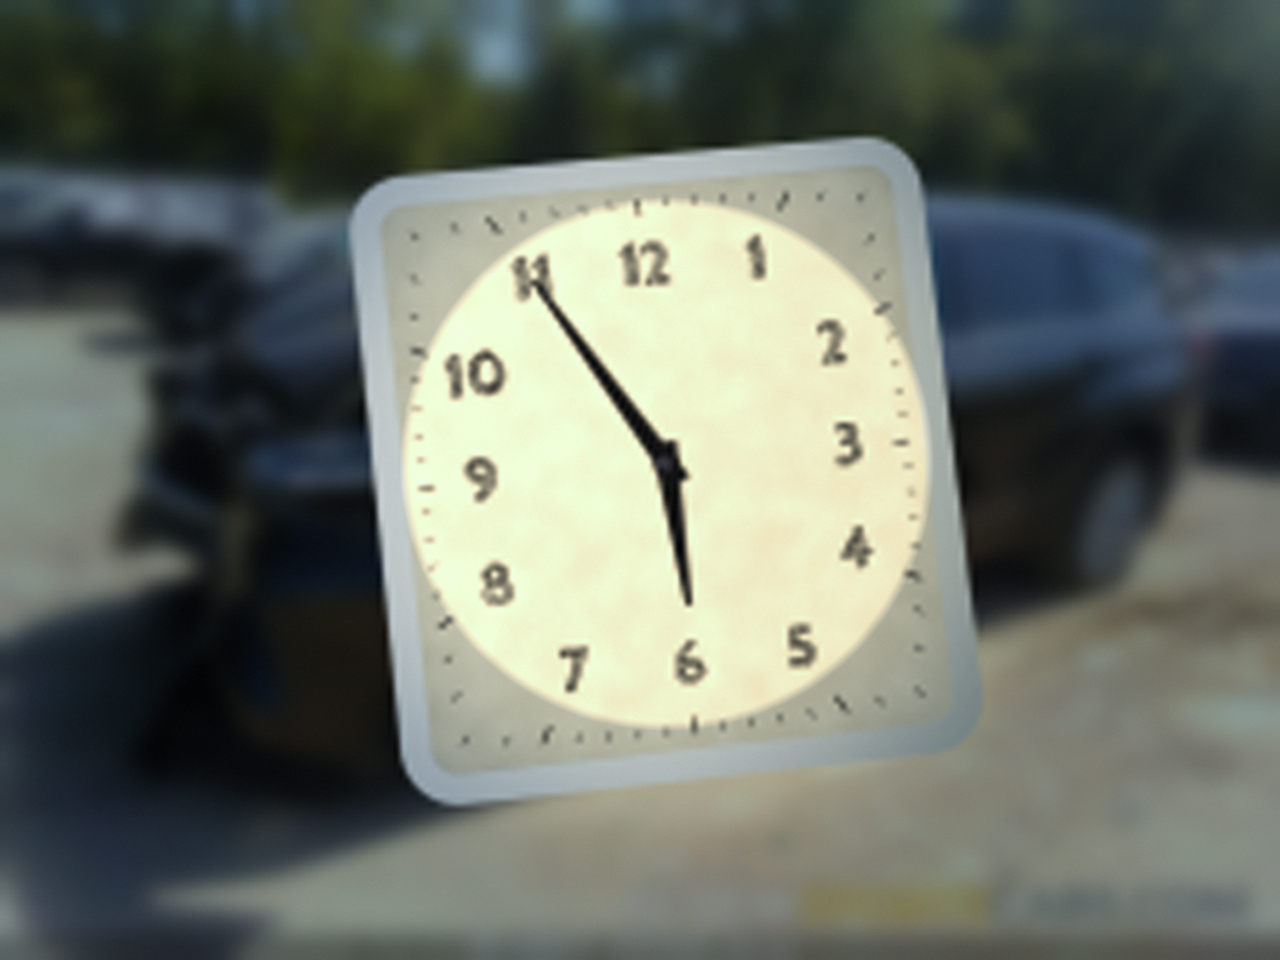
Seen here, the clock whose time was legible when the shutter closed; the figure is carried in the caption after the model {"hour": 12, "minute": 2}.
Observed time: {"hour": 5, "minute": 55}
